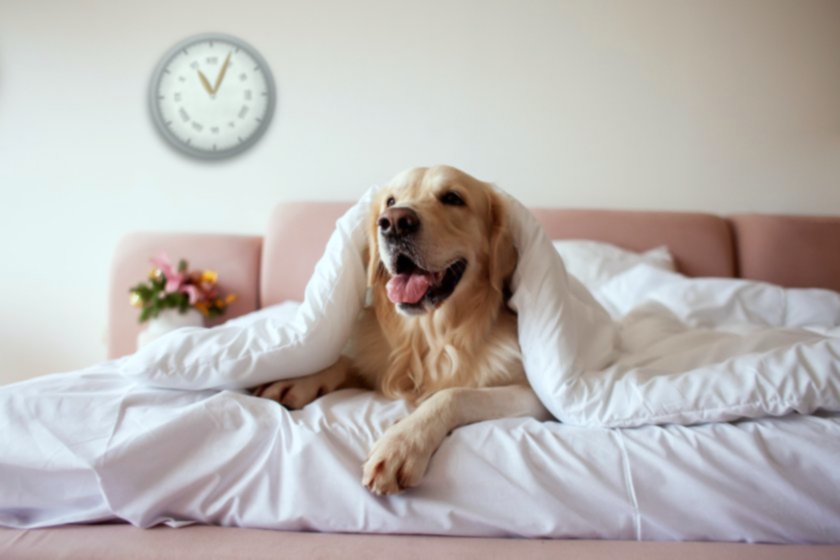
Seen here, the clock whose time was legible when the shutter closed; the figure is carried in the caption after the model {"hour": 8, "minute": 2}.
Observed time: {"hour": 11, "minute": 4}
